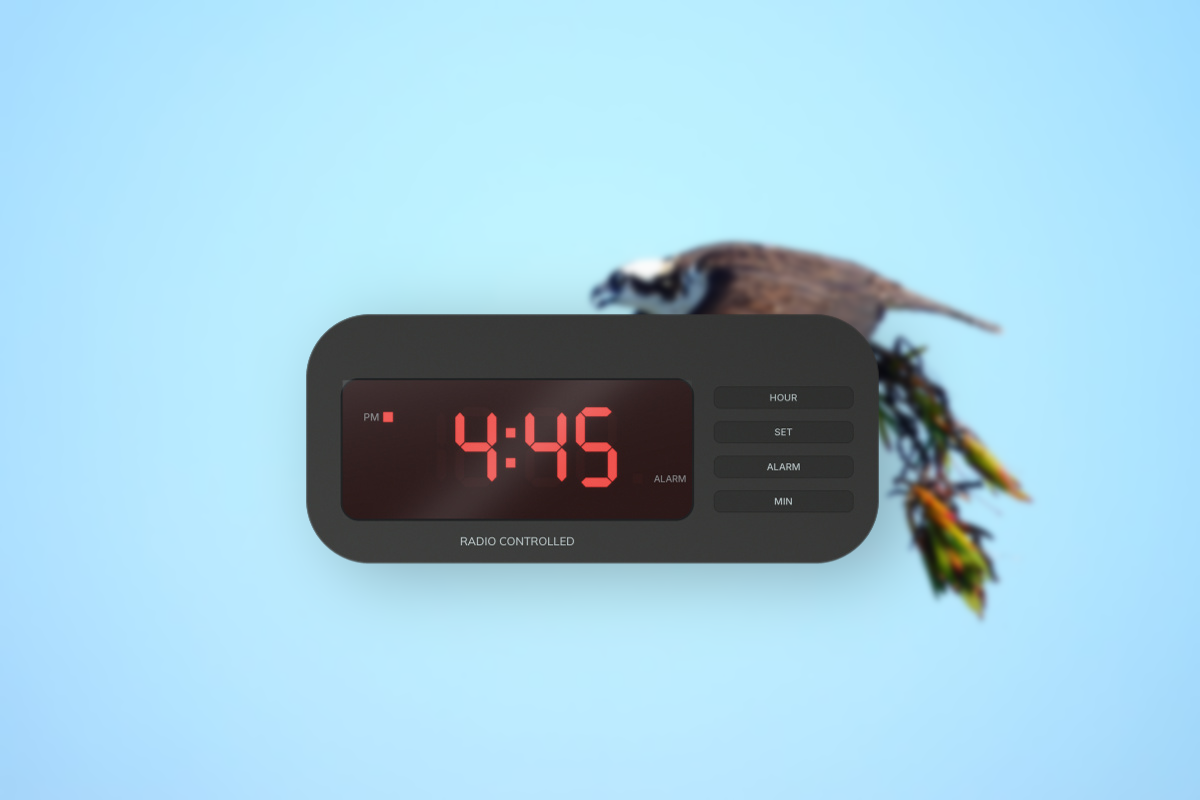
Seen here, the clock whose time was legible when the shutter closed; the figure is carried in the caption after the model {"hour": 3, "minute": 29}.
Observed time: {"hour": 4, "minute": 45}
